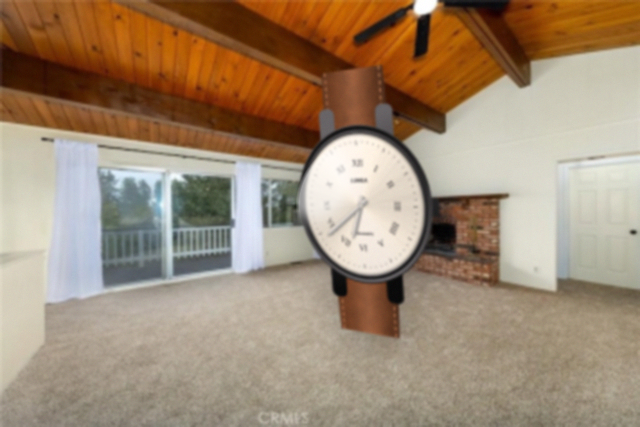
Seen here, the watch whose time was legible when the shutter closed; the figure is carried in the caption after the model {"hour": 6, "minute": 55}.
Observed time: {"hour": 6, "minute": 39}
